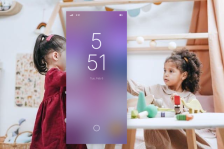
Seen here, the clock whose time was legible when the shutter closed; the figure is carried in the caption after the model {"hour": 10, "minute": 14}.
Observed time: {"hour": 5, "minute": 51}
